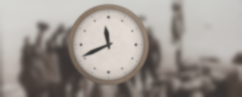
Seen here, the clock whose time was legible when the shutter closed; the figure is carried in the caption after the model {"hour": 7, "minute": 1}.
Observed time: {"hour": 11, "minute": 41}
